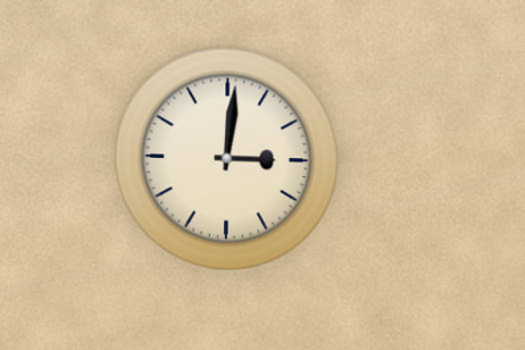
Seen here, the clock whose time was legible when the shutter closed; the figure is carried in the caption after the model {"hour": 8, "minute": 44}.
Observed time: {"hour": 3, "minute": 1}
